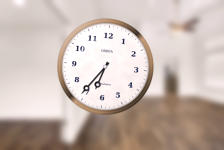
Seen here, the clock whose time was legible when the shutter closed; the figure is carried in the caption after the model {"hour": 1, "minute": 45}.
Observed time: {"hour": 6, "minute": 36}
